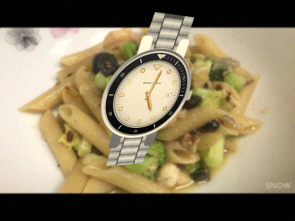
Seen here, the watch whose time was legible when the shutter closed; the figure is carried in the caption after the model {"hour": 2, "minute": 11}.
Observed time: {"hour": 5, "minute": 2}
